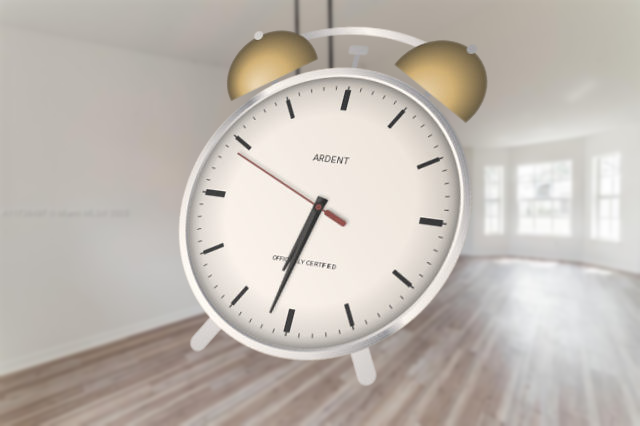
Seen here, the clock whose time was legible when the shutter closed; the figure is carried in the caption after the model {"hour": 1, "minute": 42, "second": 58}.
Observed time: {"hour": 6, "minute": 31, "second": 49}
